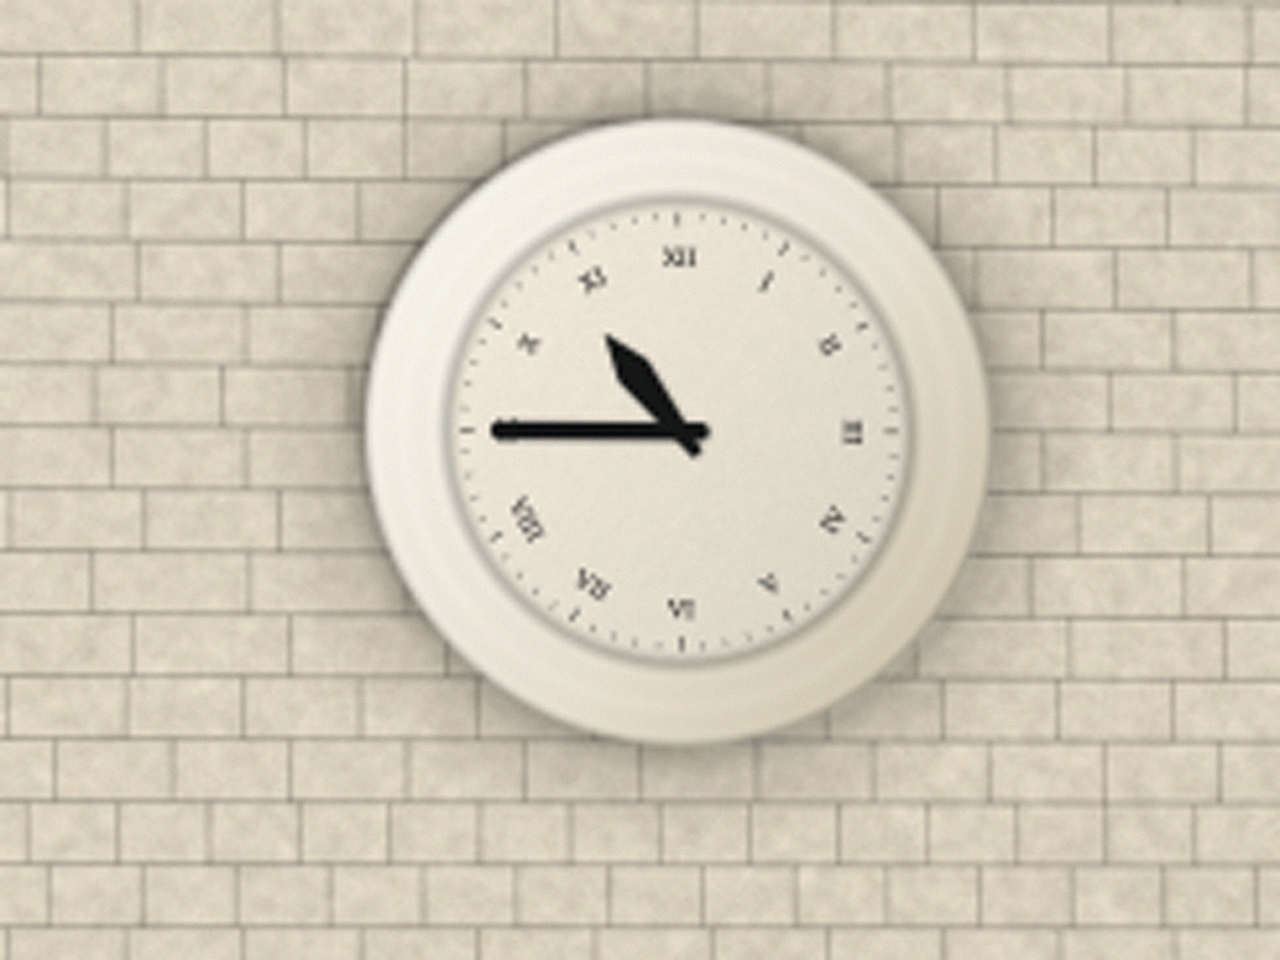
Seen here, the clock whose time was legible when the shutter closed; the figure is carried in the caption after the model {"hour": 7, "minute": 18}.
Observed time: {"hour": 10, "minute": 45}
